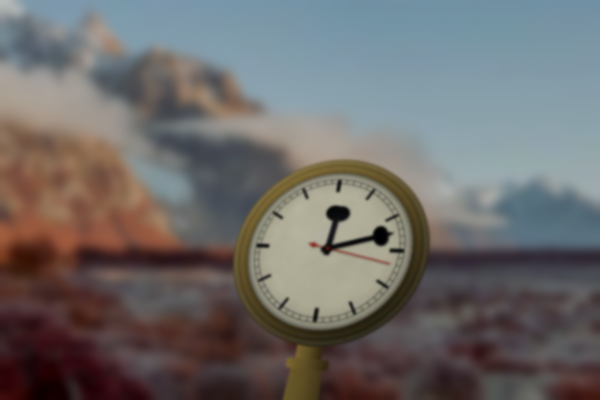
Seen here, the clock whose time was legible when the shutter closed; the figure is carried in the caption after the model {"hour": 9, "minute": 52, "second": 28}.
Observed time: {"hour": 12, "minute": 12, "second": 17}
